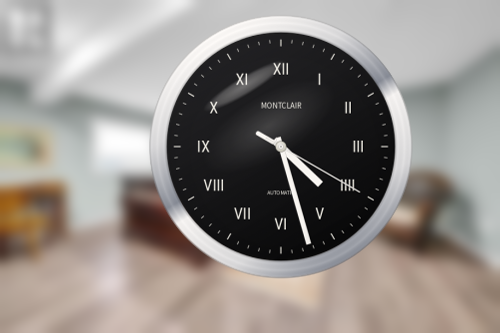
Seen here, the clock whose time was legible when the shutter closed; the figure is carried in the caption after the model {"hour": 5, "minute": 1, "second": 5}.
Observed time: {"hour": 4, "minute": 27, "second": 20}
